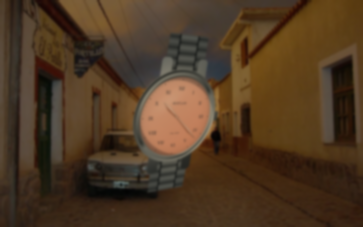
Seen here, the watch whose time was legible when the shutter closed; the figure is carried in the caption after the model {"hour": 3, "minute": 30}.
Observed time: {"hour": 10, "minute": 22}
